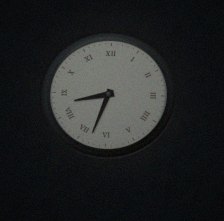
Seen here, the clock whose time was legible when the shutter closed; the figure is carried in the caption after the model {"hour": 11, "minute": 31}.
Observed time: {"hour": 8, "minute": 33}
